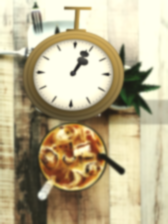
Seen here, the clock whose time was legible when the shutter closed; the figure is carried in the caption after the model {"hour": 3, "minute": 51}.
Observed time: {"hour": 1, "minute": 4}
